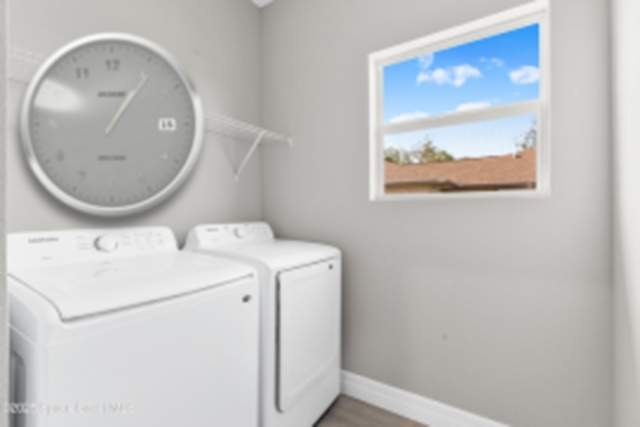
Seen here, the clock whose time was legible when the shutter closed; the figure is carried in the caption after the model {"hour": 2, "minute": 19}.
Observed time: {"hour": 1, "minute": 6}
